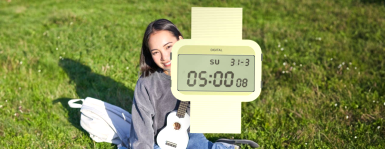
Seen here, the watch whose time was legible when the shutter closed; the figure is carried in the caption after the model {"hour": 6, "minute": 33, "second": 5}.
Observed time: {"hour": 5, "minute": 0, "second": 8}
